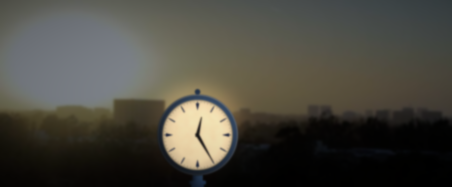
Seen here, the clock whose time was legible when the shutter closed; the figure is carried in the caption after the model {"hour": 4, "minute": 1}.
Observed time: {"hour": 12, "minute": 25}
